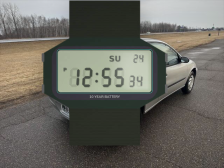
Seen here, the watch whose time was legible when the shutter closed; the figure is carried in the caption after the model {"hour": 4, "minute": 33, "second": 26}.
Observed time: {"hour": 12, "minute": 55, "second": 34}
